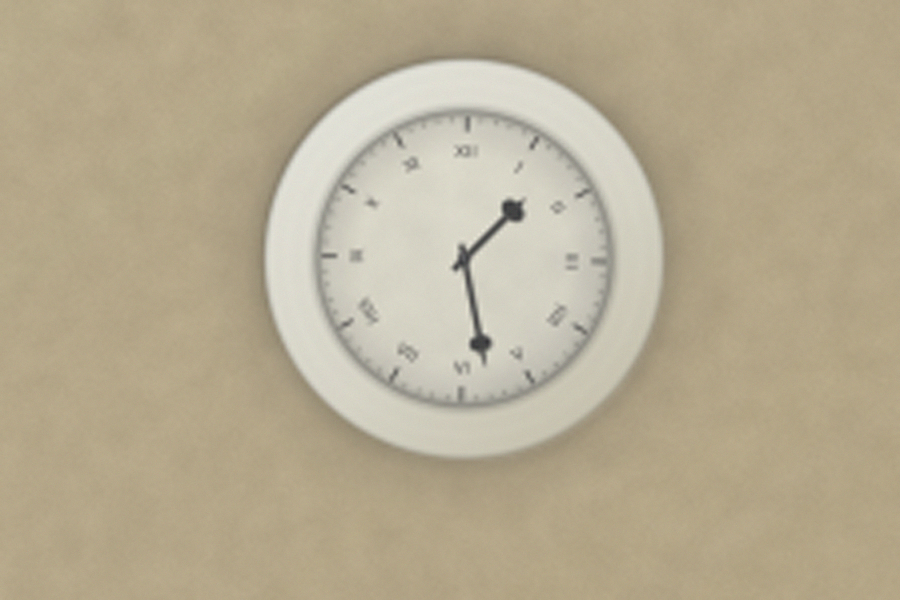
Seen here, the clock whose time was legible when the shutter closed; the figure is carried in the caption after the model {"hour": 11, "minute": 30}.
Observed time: {"hour": 1, "minute": 28}
